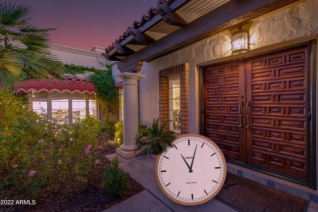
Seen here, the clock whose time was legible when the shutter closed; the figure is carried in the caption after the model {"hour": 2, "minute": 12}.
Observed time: {"hour": 11, "minute": 3}
